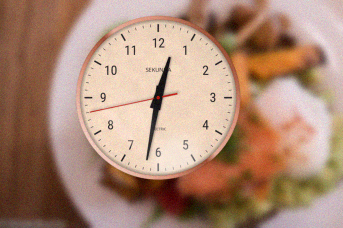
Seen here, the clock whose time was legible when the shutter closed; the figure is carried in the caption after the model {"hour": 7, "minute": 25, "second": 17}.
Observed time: {"hour": 12, "minute": 31, "second": 43}
